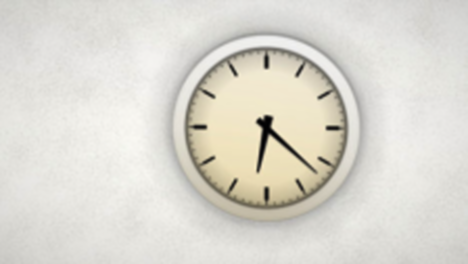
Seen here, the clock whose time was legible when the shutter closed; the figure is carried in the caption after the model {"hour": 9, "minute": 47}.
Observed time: {"hour": 6, "minute": 22}
